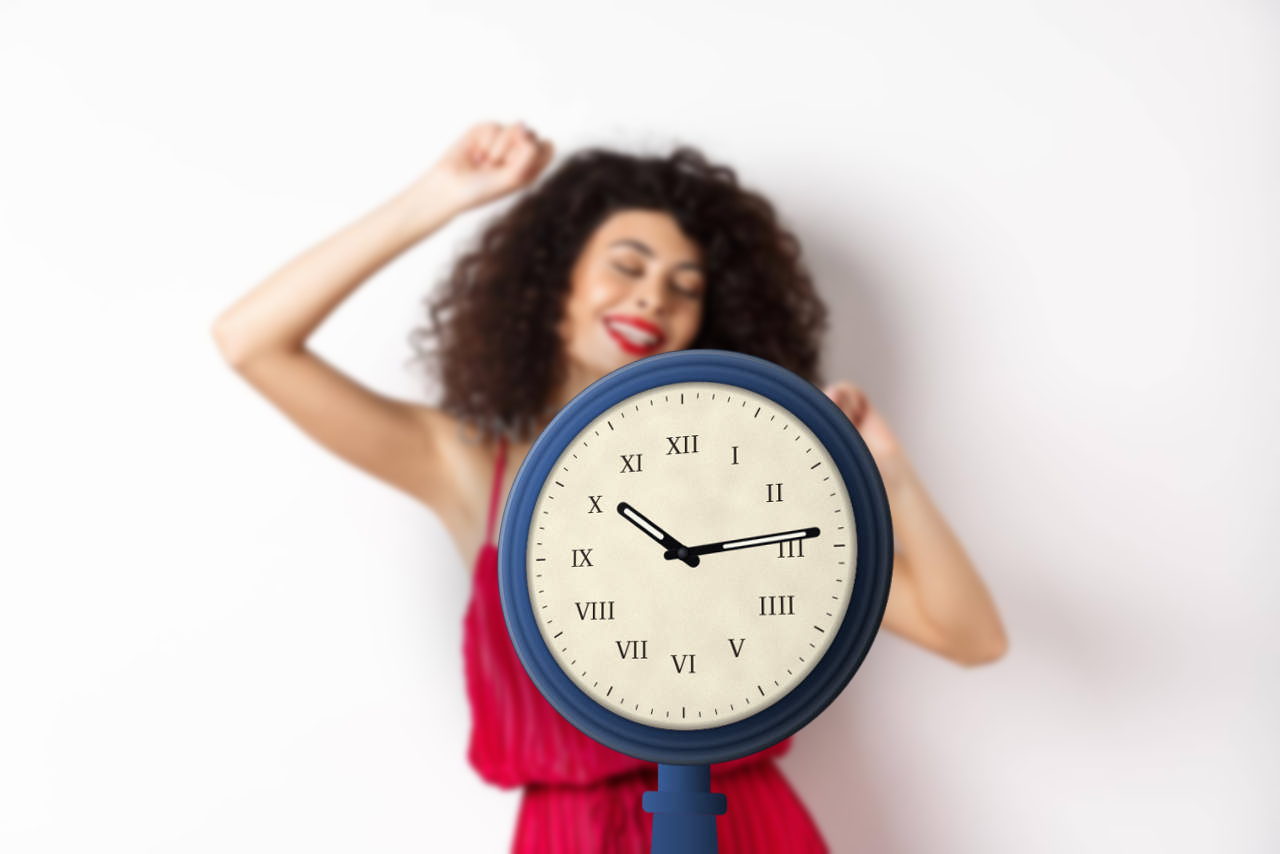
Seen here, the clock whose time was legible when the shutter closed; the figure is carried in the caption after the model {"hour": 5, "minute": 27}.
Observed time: {"hour": 10, "minute": 14}
